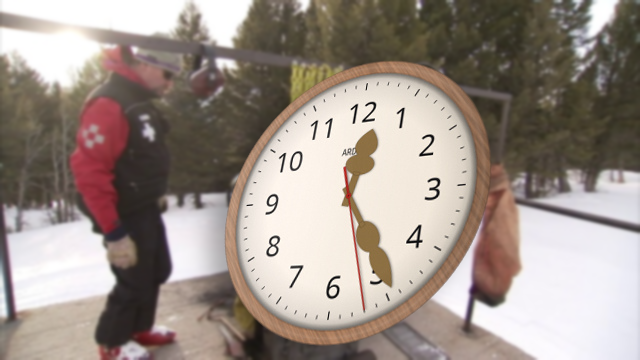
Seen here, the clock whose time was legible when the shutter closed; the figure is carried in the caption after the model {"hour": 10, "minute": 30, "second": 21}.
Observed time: {"hour": 12, "minute": 24, "second": 27}
